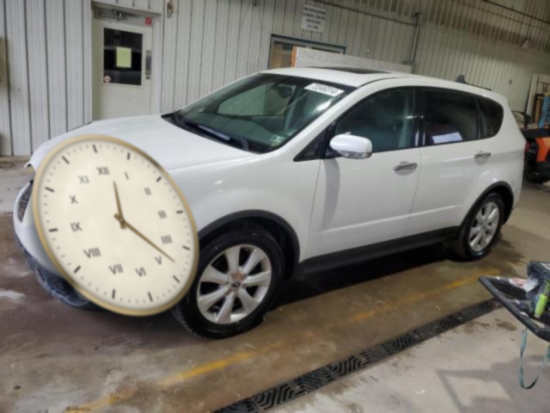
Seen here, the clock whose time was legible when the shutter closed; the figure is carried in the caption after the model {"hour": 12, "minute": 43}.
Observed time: {"hour": 12, "minute": 23}
